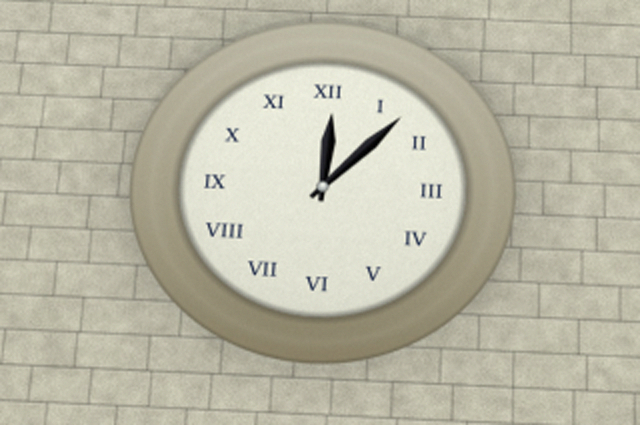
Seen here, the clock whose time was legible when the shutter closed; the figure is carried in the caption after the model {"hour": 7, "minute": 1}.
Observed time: {"hour": 12, "minute": 7}
